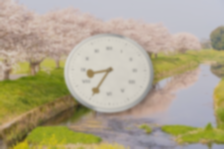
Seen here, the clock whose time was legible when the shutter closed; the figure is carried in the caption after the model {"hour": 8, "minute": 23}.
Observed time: {"hour": 8, "minute": 35}
